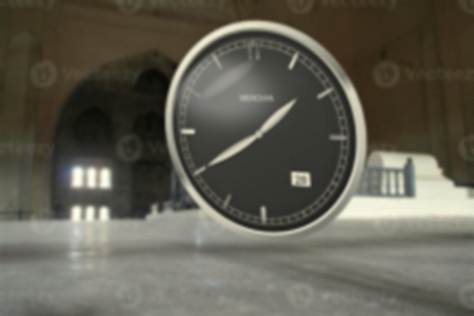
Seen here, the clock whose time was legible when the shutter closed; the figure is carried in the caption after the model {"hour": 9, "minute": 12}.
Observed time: {"hour": 1, "minute": 40}
